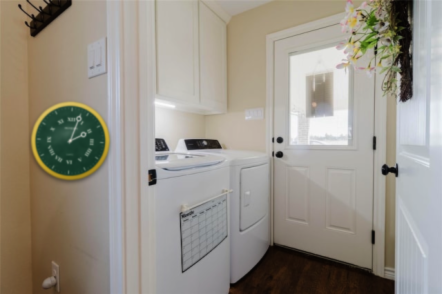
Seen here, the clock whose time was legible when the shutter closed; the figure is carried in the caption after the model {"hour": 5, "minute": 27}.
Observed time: {"hour": 2, "minute": 3}
